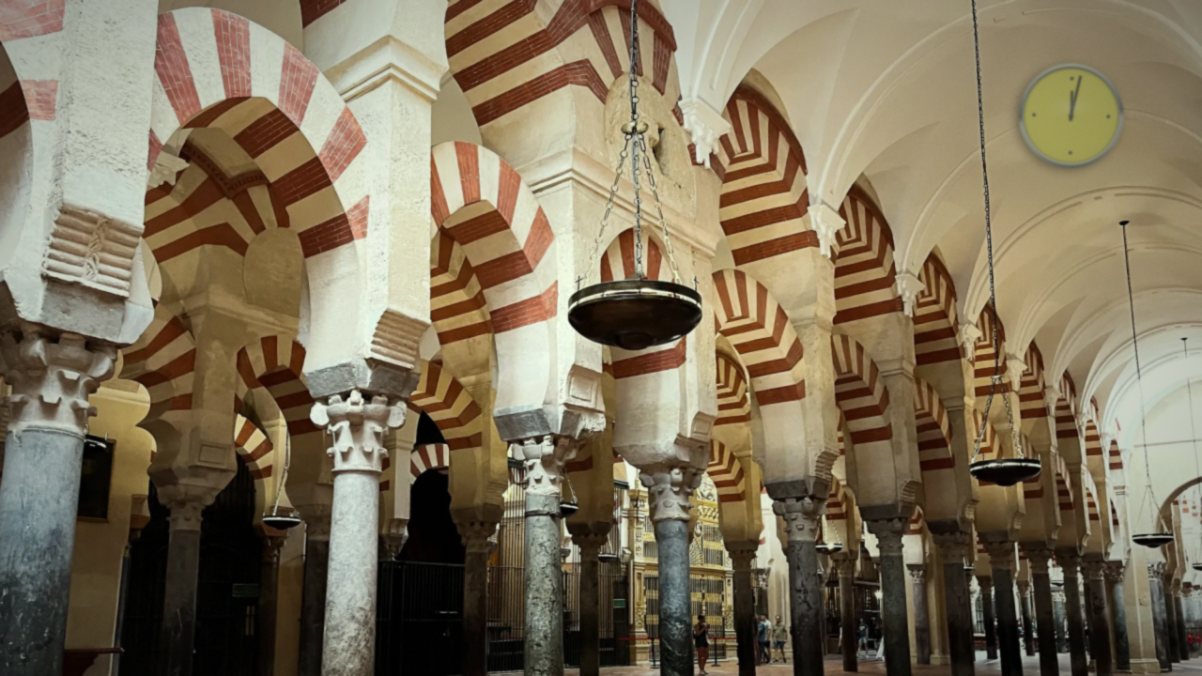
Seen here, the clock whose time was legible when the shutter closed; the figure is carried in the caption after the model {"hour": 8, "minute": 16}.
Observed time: {"hour": 12, "minute": 2}
